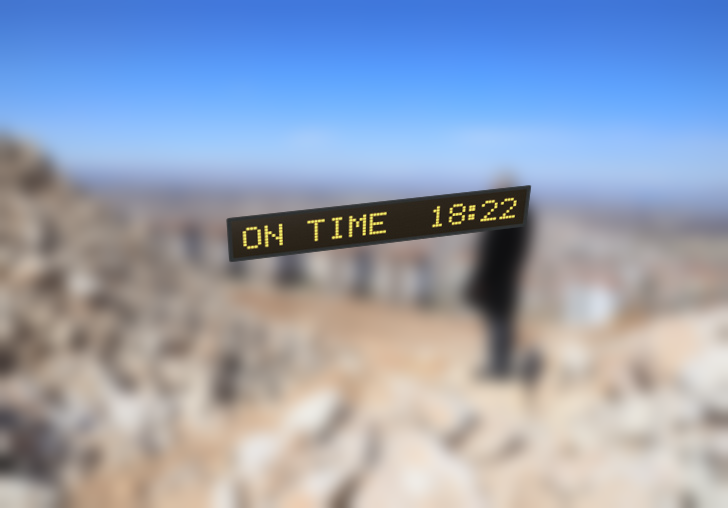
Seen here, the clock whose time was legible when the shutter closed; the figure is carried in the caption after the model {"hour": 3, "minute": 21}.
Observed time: {"hour": 18, "minute": 22}
